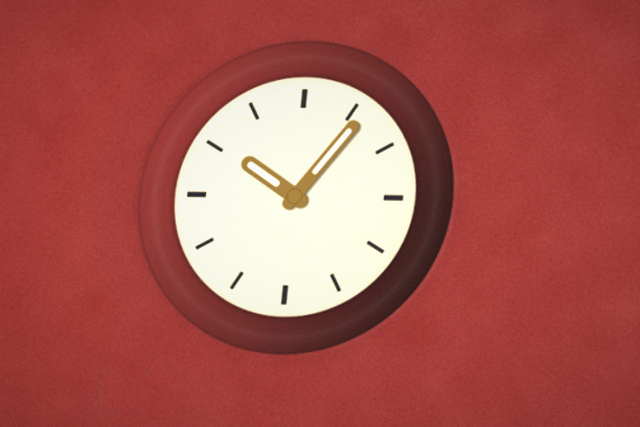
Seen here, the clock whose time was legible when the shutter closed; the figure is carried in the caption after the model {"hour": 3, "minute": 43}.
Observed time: {"hour": 10, "minute": 6}
